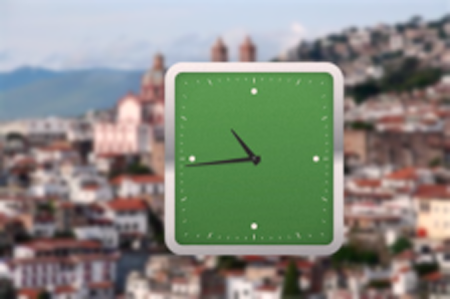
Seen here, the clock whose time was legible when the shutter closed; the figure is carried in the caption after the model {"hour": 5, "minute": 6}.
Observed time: {"hour": 10, "minute": 44}
